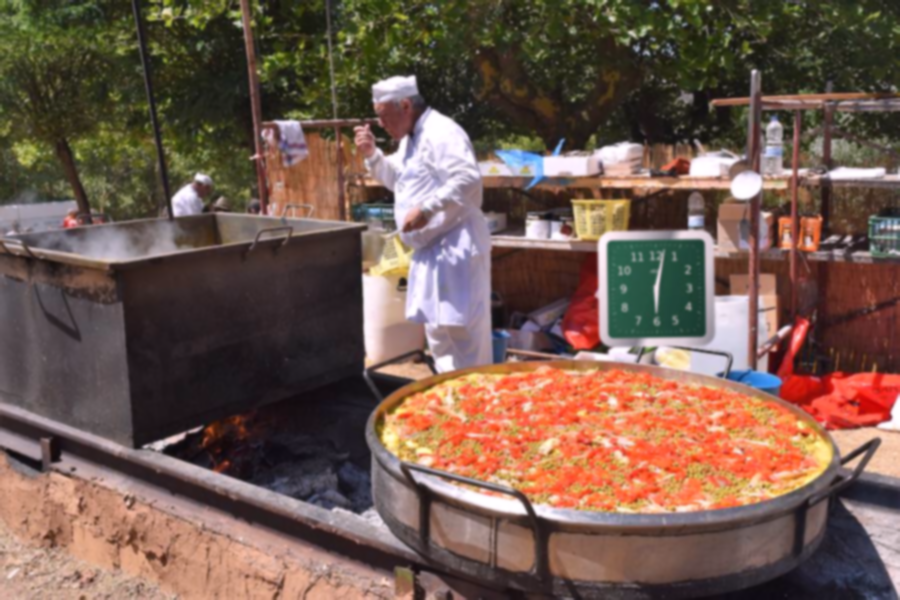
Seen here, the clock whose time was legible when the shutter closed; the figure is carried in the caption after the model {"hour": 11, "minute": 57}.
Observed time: {"hour": 6, "minute": 2}
